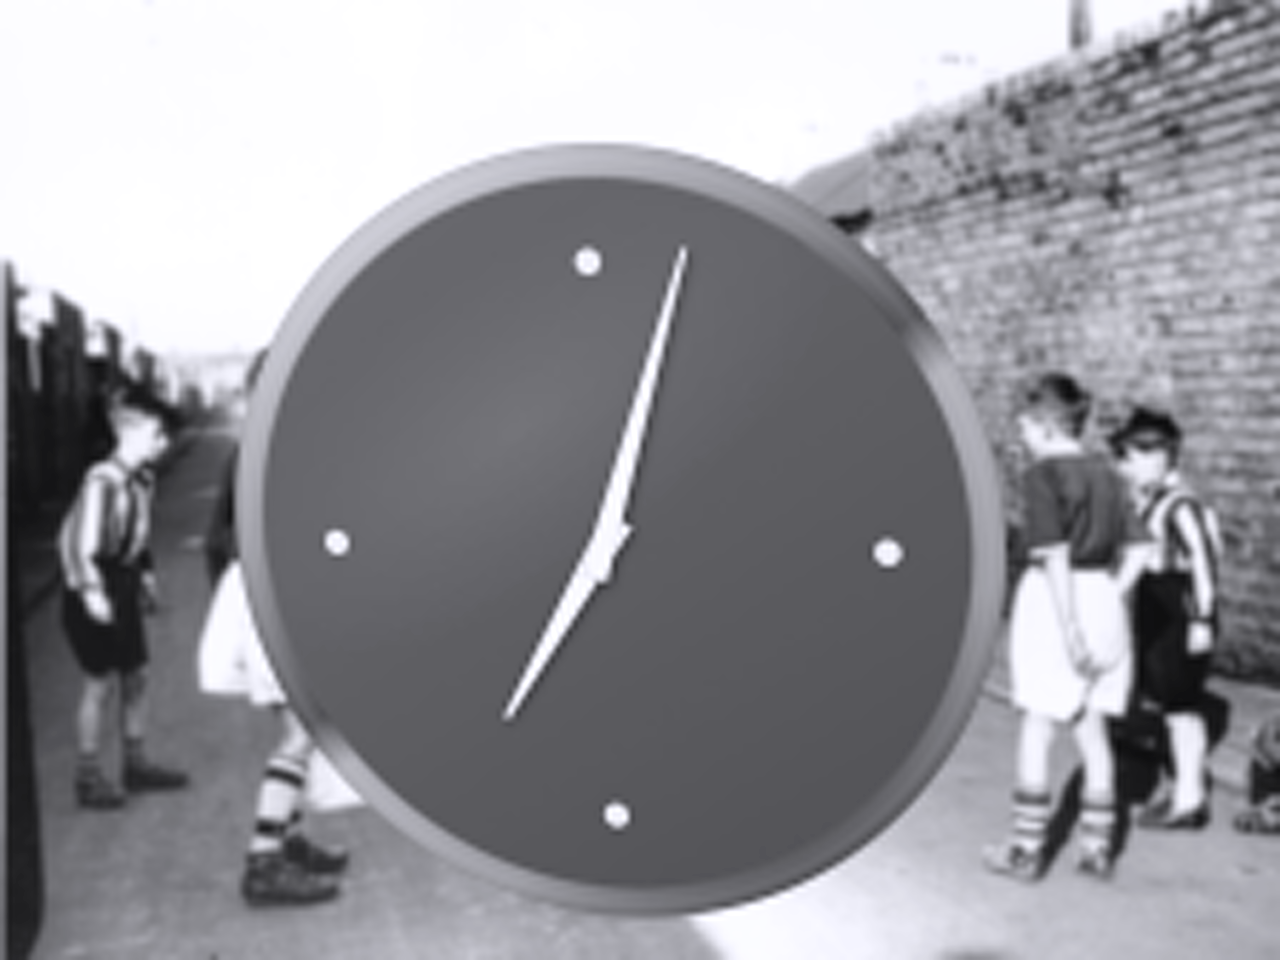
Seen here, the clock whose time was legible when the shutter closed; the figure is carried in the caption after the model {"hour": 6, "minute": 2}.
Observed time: {"hour": 7, "minute": 3}
